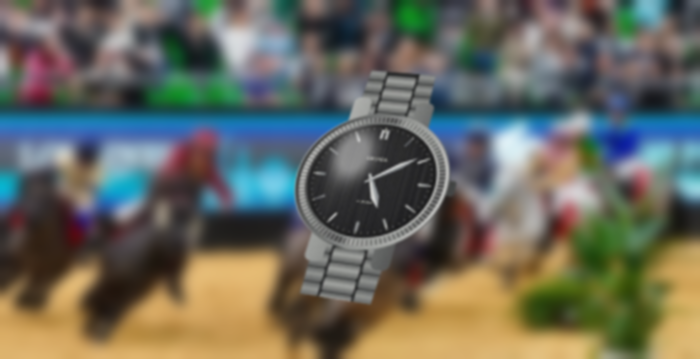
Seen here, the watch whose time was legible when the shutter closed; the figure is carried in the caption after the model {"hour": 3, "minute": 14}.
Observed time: {"hour": 5, "minute": 9}
